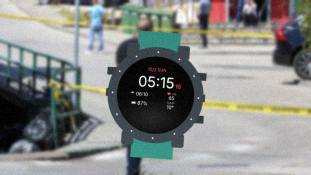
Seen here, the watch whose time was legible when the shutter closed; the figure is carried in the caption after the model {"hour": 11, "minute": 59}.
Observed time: {"hour": 5, "minute": 15}
